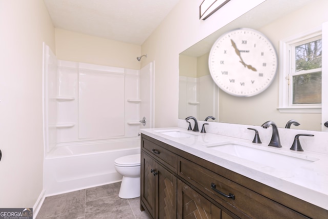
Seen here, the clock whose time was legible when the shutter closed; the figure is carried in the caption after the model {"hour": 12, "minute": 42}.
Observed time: {"hour": 3, "minute": 55}
